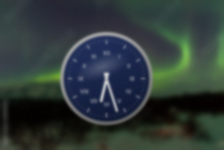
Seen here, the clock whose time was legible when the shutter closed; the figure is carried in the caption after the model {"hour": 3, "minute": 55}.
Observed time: {"hour": 6, "minute": 27}
